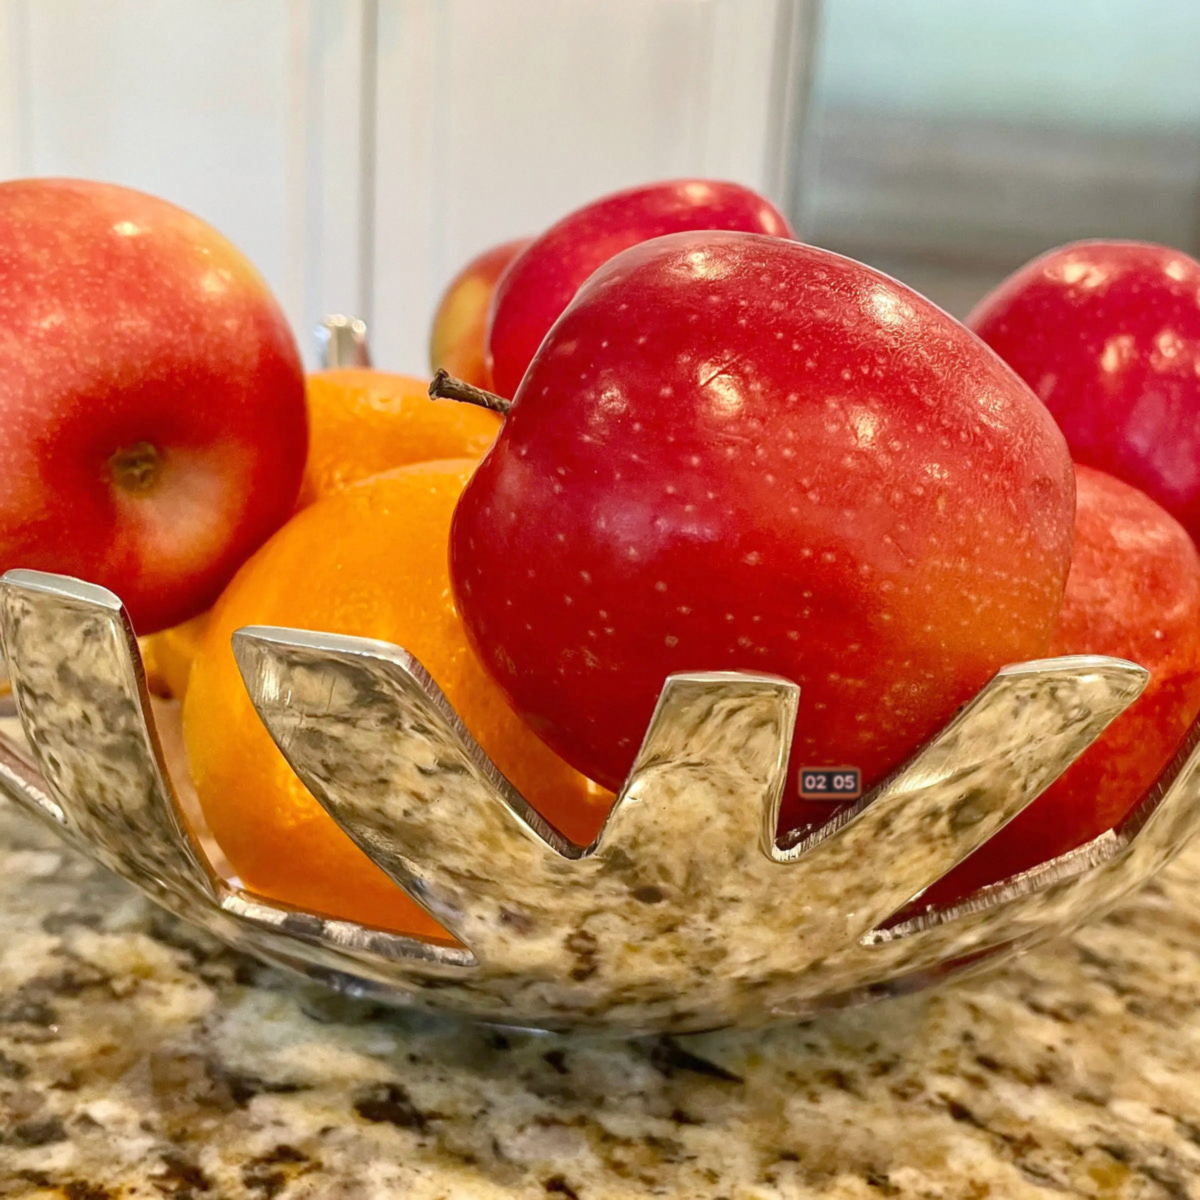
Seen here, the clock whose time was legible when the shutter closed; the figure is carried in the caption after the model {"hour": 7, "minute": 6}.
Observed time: {"hour": 2, "minute": 5}
